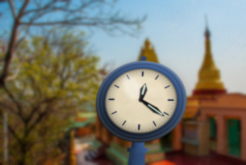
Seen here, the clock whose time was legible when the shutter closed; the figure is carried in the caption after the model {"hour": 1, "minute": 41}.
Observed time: {"hour": 12, "minute": 21}
